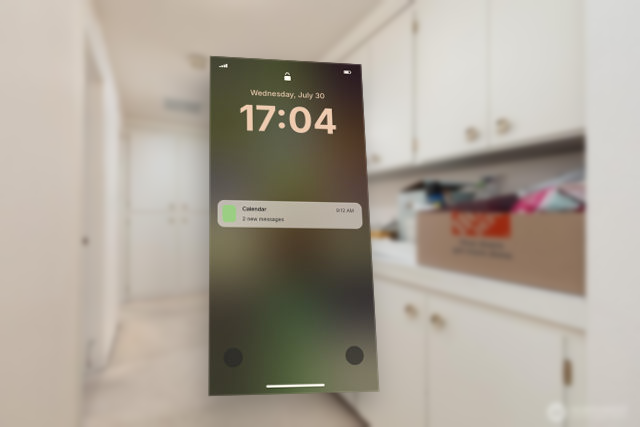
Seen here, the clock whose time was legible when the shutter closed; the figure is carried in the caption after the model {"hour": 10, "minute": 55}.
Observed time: {"hour": 17, "minute": 4}
